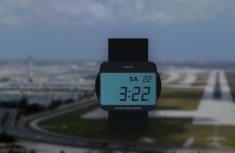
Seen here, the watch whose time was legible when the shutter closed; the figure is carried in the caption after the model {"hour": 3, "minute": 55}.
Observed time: {"hour": 3, "minute": 22}
